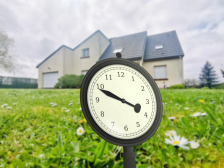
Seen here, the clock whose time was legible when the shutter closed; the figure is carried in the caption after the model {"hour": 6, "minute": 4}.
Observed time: {"hour": 3, "minute": 49}
